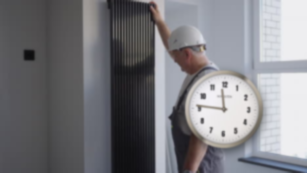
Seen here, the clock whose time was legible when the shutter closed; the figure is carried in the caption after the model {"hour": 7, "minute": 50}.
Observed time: {"hour": 11, "minute": 46}
